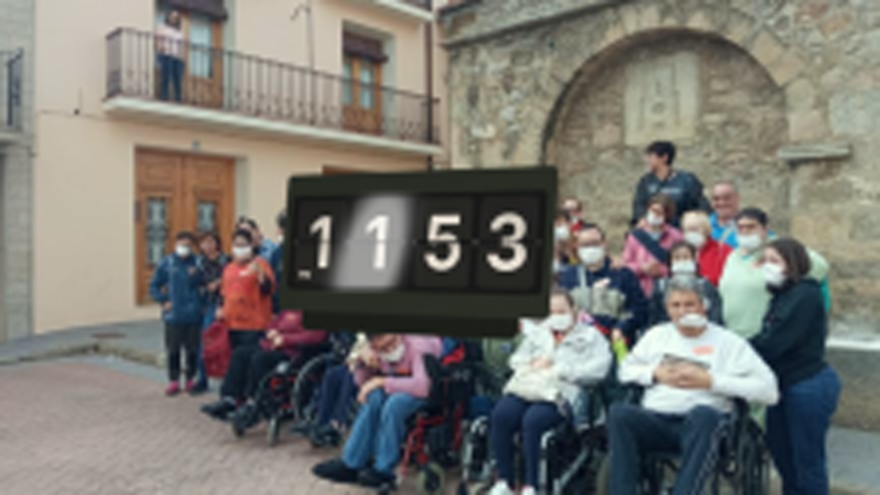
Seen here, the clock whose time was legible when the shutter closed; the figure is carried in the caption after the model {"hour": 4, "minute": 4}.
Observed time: {"hour": 11, "minute": 53}
